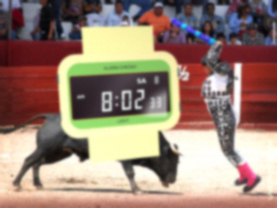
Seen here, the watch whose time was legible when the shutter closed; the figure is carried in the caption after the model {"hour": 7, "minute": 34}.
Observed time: {"hour": 8, "minute": 2}
